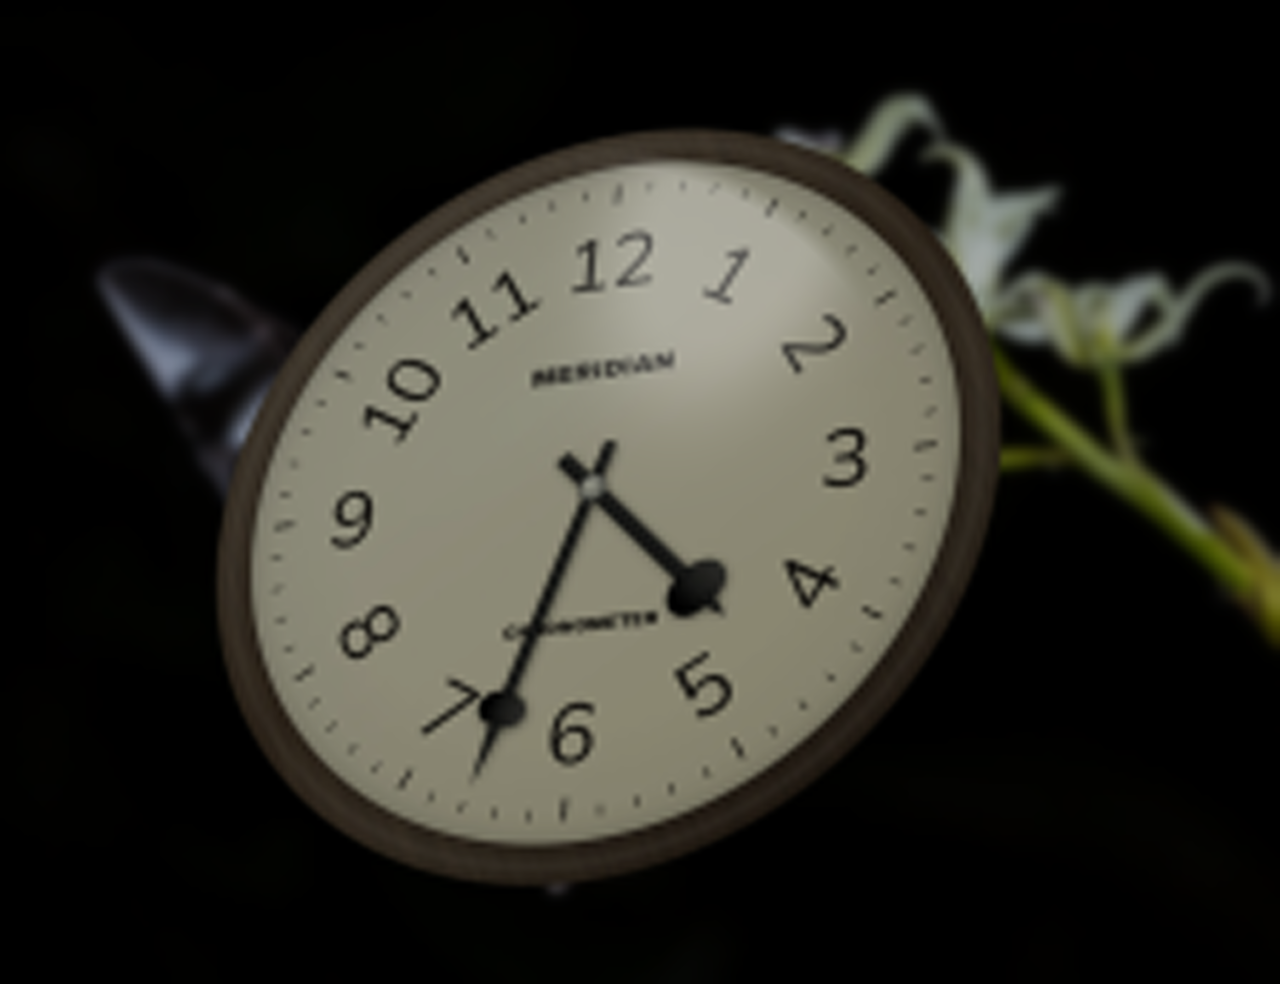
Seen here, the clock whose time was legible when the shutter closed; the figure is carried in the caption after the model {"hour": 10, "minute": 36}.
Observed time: {"hour": 4, "minute": 33}
